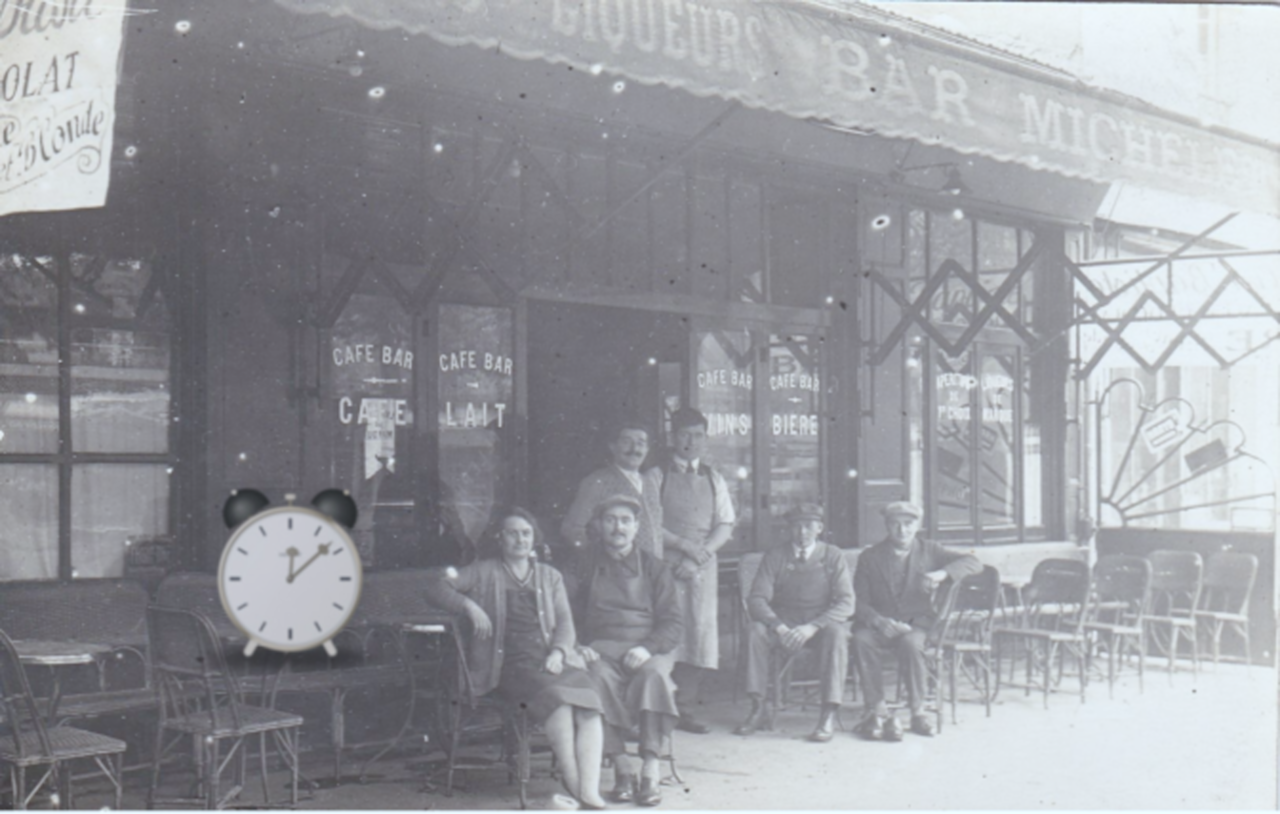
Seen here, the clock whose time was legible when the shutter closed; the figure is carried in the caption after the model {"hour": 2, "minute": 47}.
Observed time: {"hour": 12, "minute": 8}
